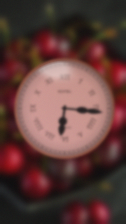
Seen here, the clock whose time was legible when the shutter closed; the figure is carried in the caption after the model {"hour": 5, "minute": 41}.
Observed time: {"hour": 6, "minute": 16}
